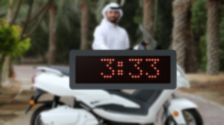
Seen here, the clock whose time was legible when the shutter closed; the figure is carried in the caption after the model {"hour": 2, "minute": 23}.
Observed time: {"hour": 3, "minute": 33}
